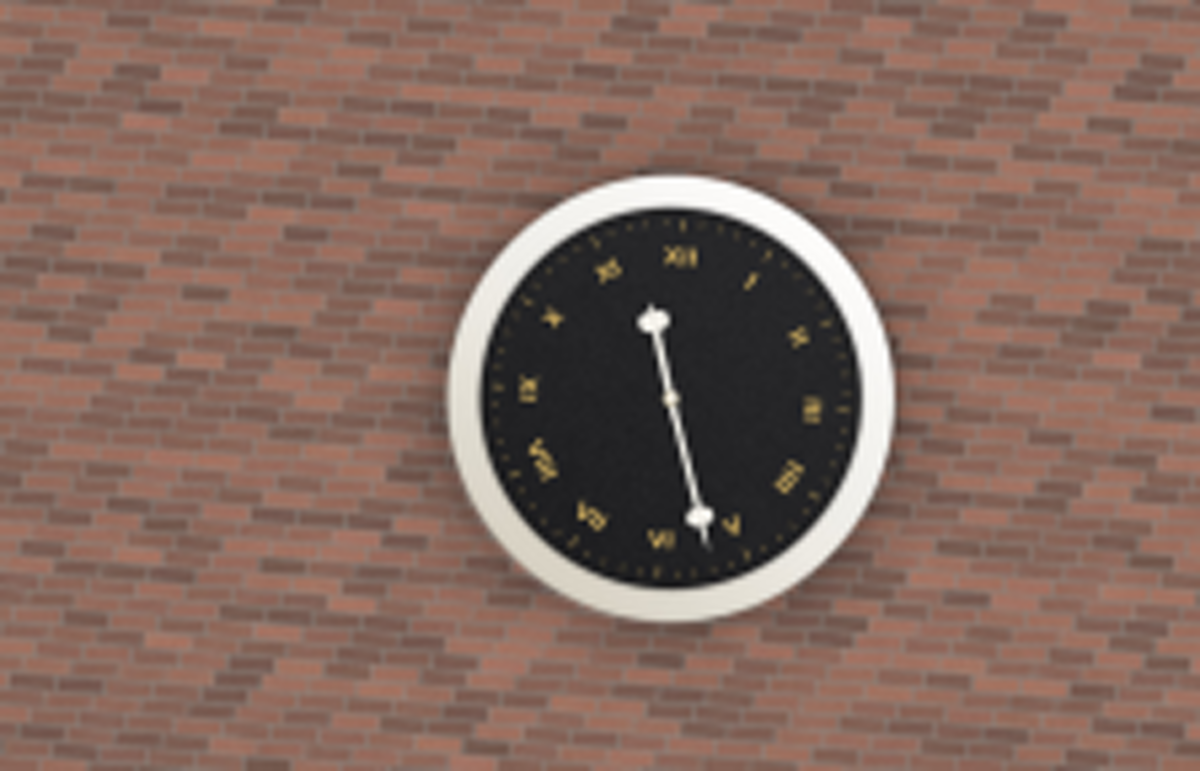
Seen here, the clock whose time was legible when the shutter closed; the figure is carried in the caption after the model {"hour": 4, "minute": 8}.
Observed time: {"hour": 11, "minute": 27}
